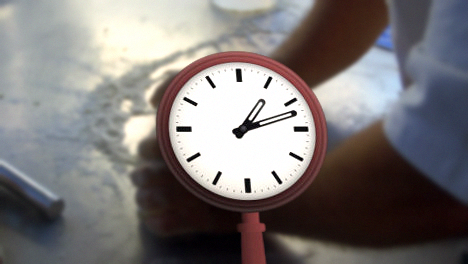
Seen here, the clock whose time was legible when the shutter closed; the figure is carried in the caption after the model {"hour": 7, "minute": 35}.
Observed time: {"hour": 1, "minute": 12}
